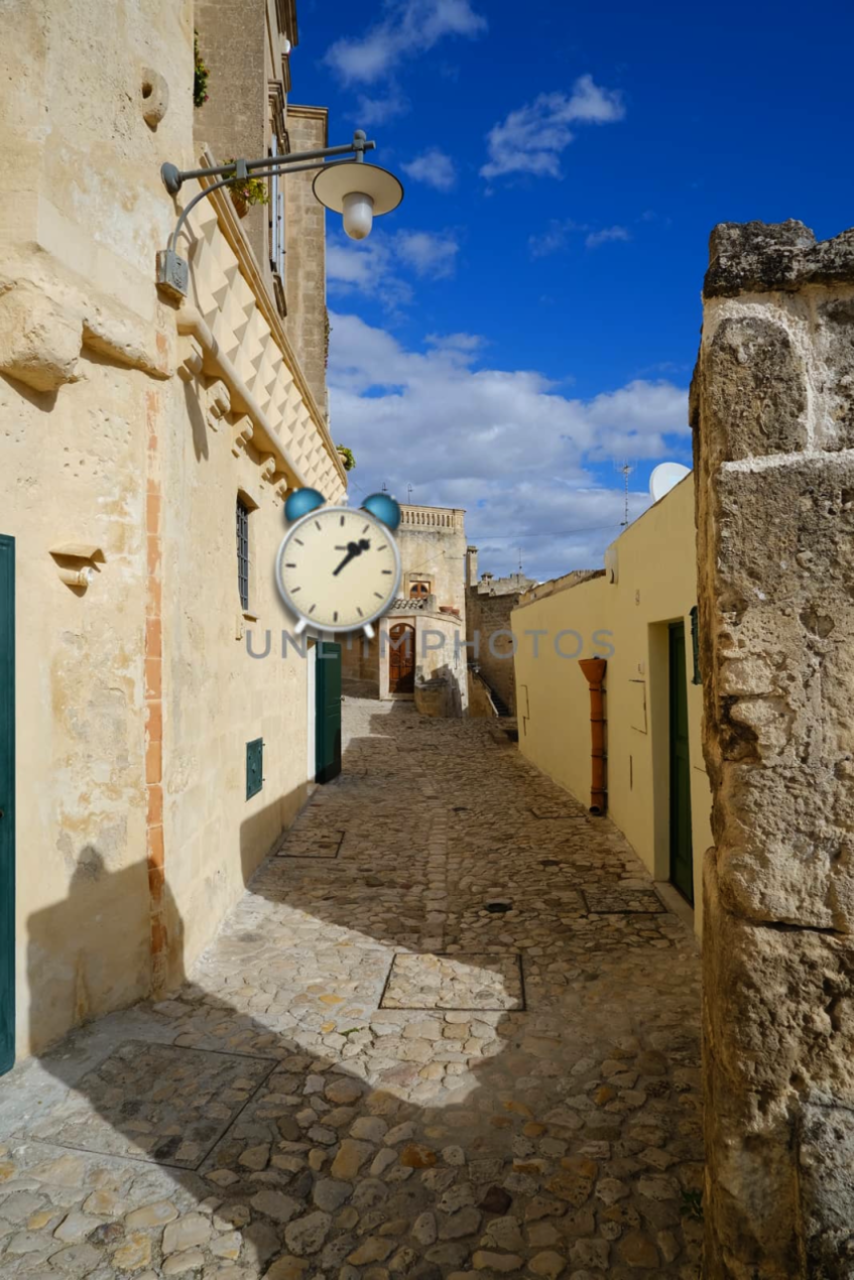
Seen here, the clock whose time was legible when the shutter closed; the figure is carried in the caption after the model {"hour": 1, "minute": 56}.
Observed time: {"hour": 1, "minute": 7}
